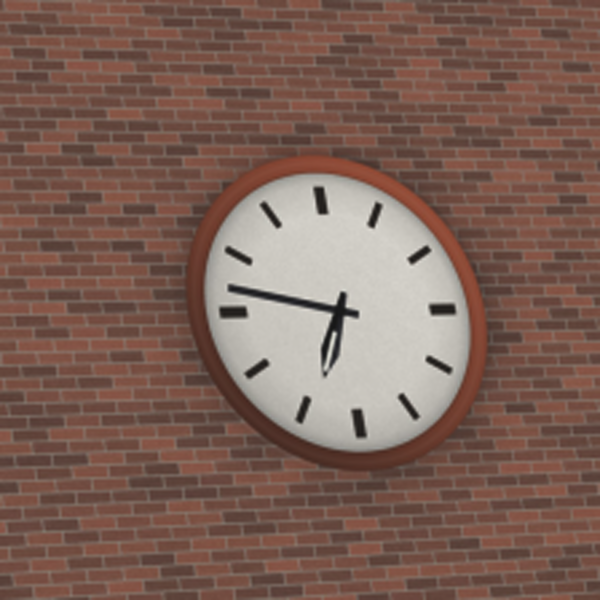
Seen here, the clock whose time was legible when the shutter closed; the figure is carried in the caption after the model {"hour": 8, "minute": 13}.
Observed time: {"hour": 6, "minute": 47}
